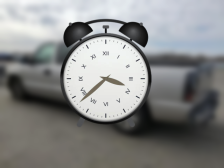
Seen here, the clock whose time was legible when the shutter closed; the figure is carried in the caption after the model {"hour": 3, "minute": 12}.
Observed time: {"hour": 3, "minute": 38}
